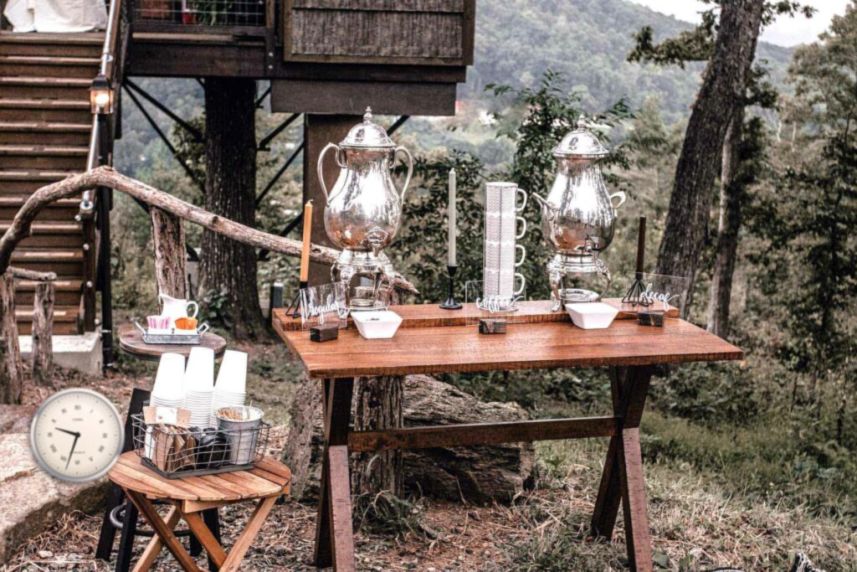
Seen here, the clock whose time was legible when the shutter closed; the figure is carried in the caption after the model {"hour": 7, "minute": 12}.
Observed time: {"hour": 9, "minute": 33}
